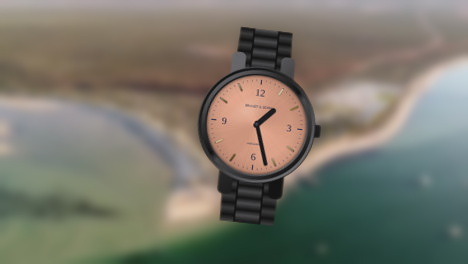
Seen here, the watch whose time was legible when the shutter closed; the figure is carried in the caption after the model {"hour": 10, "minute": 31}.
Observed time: {"hour": 1, "minute": 27}
